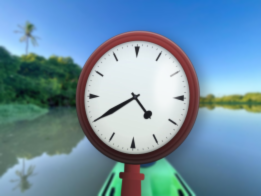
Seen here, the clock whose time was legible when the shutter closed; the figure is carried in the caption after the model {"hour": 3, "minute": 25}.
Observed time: {"hour": 4, "minute": 40}
